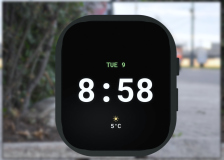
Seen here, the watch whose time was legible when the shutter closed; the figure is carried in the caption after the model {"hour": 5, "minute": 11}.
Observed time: {"hour": 8, "minute": 58}
